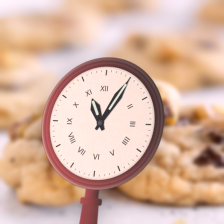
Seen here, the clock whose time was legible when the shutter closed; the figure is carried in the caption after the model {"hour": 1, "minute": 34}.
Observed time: {"hour": 11, "minute": 5}
